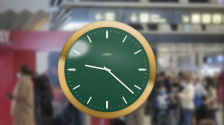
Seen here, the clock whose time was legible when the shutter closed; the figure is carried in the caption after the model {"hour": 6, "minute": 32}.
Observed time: {"hour": 9, "minute": 22}
